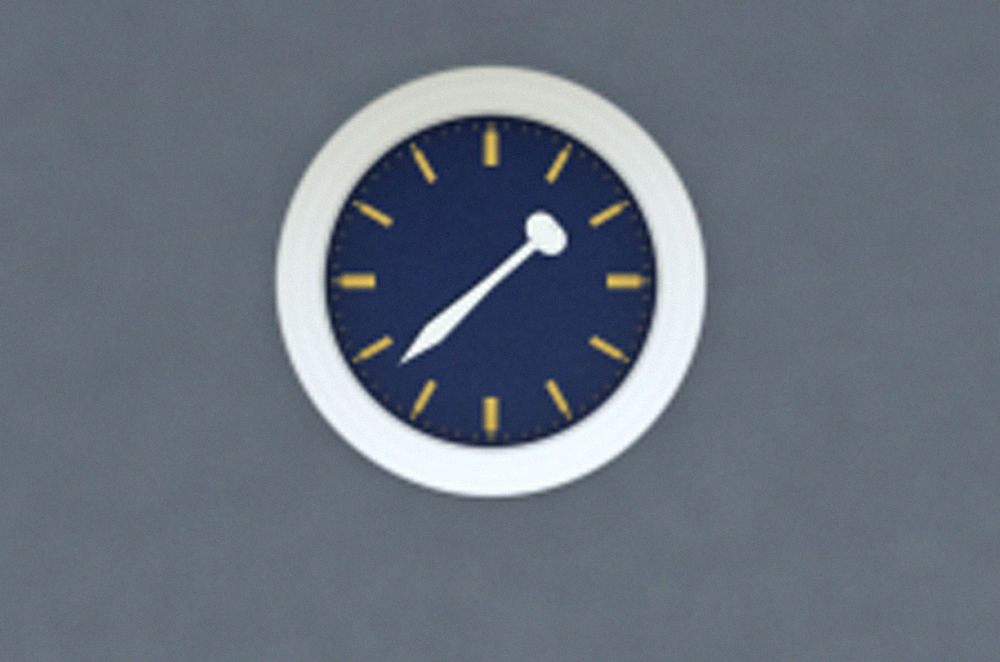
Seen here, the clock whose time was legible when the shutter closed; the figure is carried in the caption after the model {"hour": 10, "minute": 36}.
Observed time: {"hour": 1, "minute": 38}
